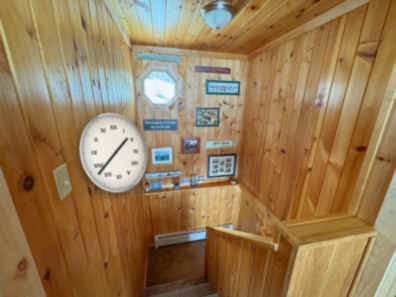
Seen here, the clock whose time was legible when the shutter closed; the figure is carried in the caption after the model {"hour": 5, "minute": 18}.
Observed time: {"hour": 1, "minute": 38}
